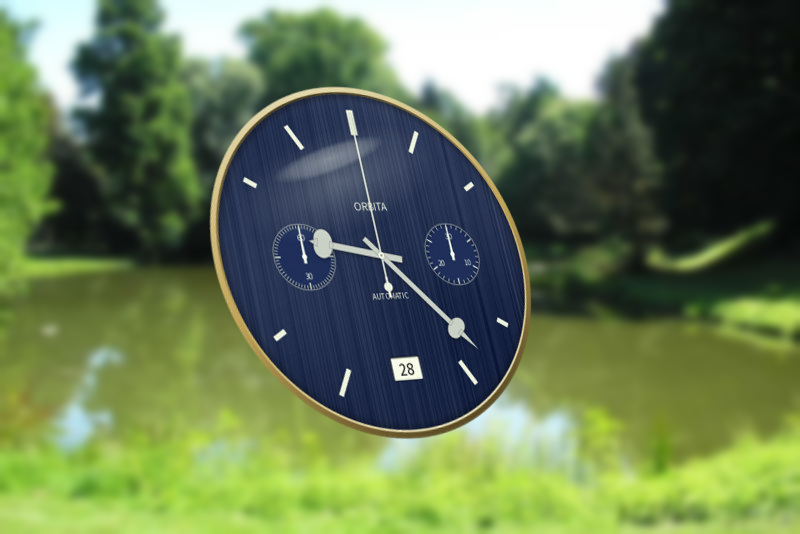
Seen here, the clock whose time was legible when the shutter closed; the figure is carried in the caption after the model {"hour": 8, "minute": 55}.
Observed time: {"hour": 9, "minute": 23}
